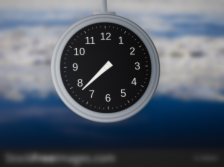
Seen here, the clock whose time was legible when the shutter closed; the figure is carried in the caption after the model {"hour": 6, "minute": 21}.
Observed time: {"hour": 7, "minute": 38}
